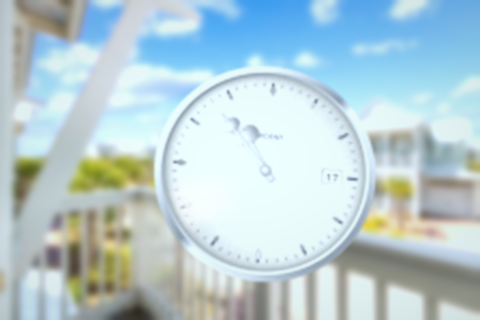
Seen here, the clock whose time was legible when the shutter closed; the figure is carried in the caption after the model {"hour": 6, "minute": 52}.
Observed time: {"hour": 10, "minute": 53}
